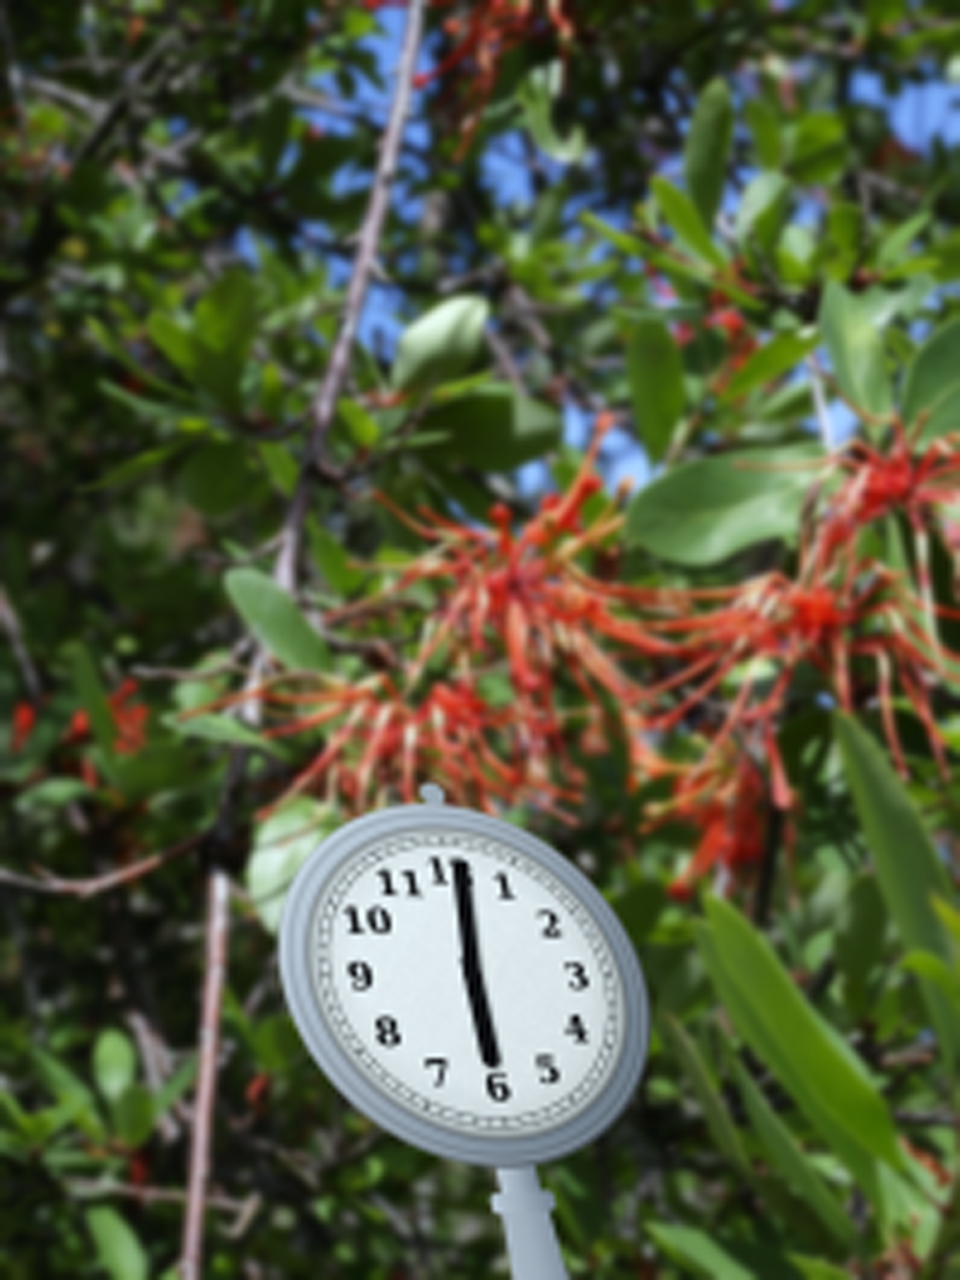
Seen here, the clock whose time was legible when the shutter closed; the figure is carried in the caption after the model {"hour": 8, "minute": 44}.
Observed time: {"hour": 6, "minute": 1}
